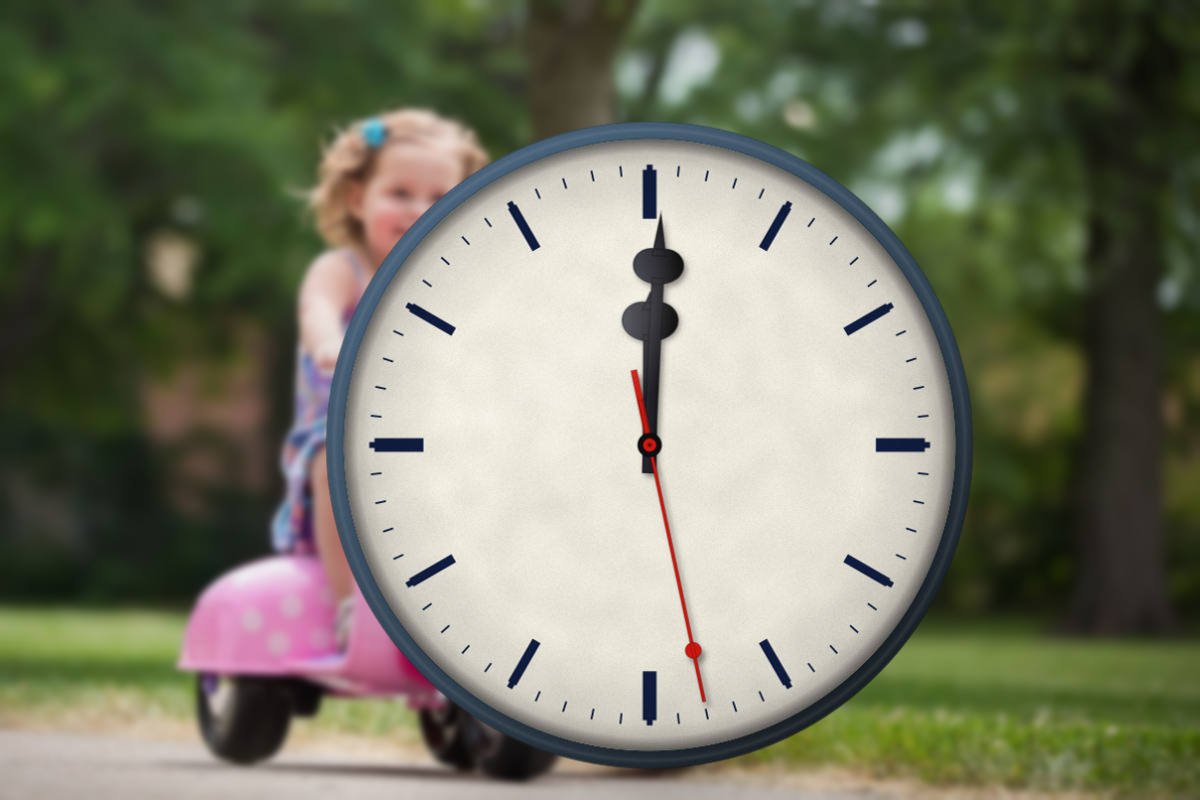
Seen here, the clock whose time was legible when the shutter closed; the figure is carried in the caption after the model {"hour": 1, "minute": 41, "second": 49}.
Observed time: {"hour": 12, "minute": 0, "second": 28}
